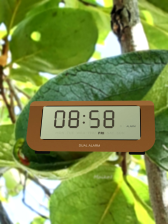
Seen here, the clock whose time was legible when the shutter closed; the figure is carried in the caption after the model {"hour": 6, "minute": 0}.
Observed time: {"hour": 8, "minute": 58}
